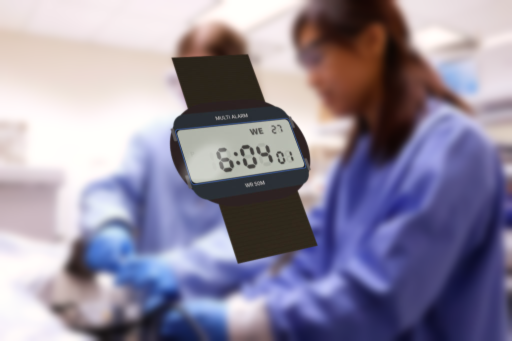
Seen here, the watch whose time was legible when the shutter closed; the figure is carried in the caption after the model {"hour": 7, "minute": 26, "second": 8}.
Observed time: {"hour": 6, "minute": 4, "second": 1}
